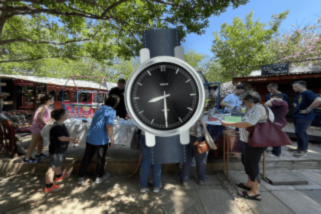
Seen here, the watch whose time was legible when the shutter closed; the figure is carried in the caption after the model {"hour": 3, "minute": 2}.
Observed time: {"hour": 8, "minute": 30}
